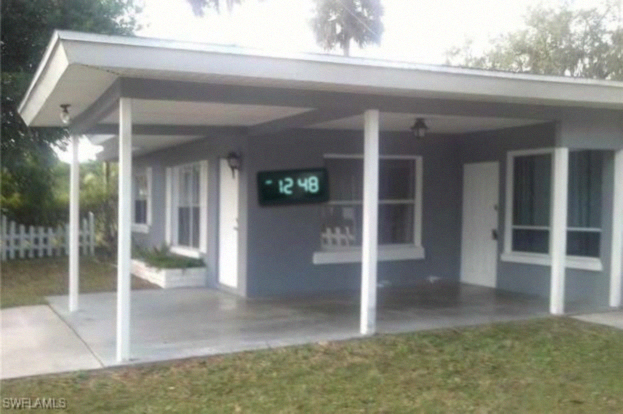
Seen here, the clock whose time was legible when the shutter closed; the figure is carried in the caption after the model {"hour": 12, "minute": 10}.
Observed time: {"hour": 12, "minute": 48}
